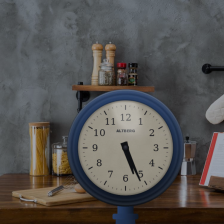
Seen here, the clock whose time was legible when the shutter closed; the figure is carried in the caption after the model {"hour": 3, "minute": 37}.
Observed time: {"hour": 5, "minute": 26}
